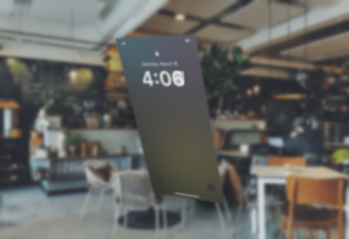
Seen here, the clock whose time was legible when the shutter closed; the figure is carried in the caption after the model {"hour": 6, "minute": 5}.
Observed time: {"hour": 4, "minute": 6}
